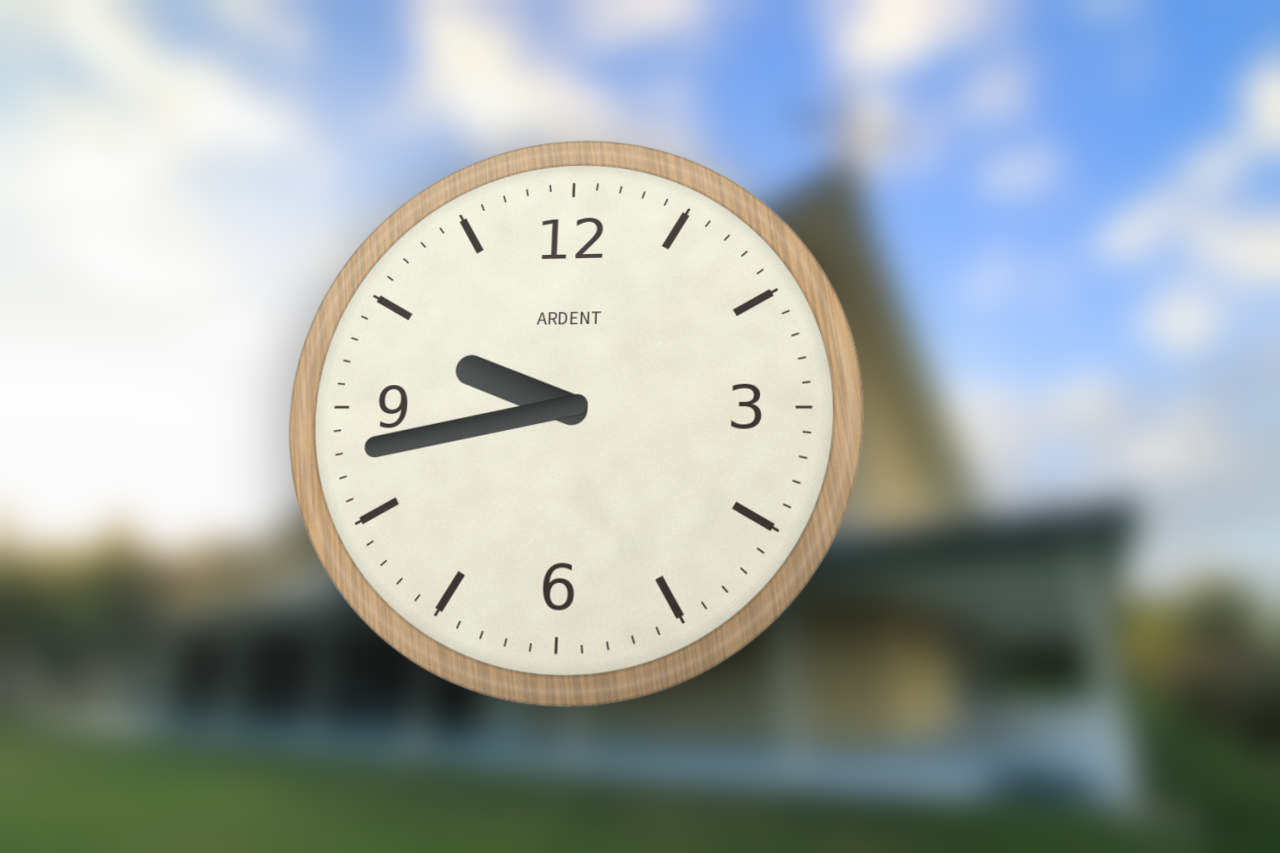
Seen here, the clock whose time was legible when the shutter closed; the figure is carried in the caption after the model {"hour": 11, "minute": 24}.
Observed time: {"hour": 9, "minute": 43}
